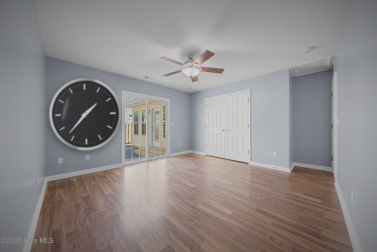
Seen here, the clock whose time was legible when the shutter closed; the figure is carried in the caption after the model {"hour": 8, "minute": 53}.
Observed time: {"hour": 1, "minute": 37}
